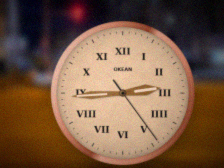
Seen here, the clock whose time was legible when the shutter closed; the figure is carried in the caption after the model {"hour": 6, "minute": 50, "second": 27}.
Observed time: {"hour": 2, "minute": 44, "second": 24}
